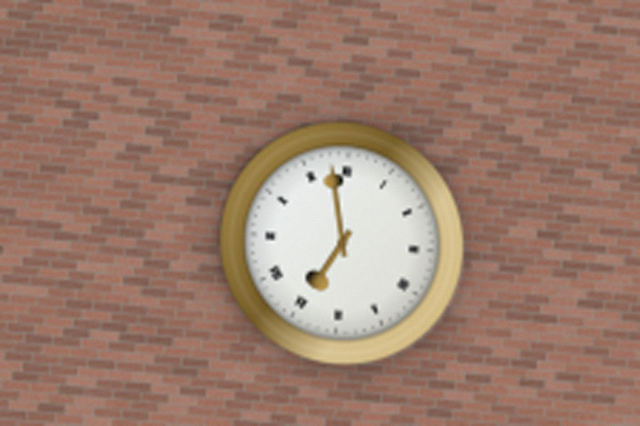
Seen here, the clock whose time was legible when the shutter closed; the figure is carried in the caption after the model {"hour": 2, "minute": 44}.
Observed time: {"hour": 6, "minute": 58}
